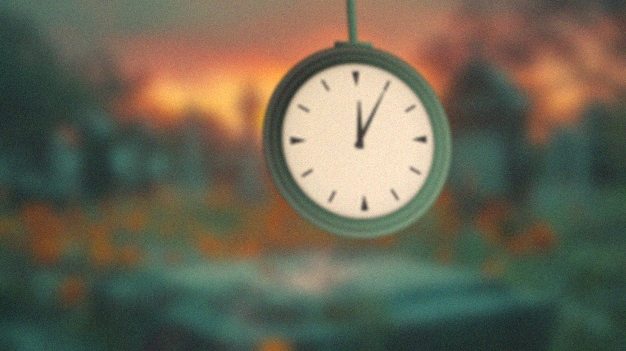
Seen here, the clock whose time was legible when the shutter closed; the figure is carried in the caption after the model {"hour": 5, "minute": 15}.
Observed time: {"hour": 12, "minute": 5}
